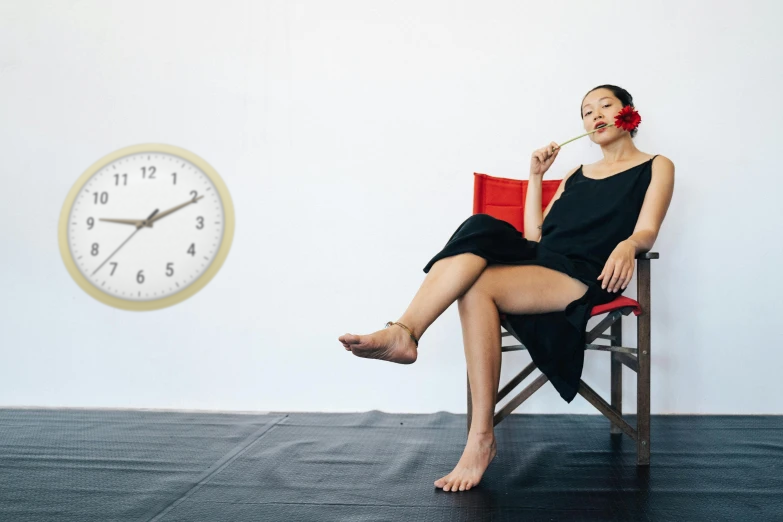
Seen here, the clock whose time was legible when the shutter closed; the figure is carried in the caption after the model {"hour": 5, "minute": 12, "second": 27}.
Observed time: {"hour": 9, "minute": 10, "second": 37}
